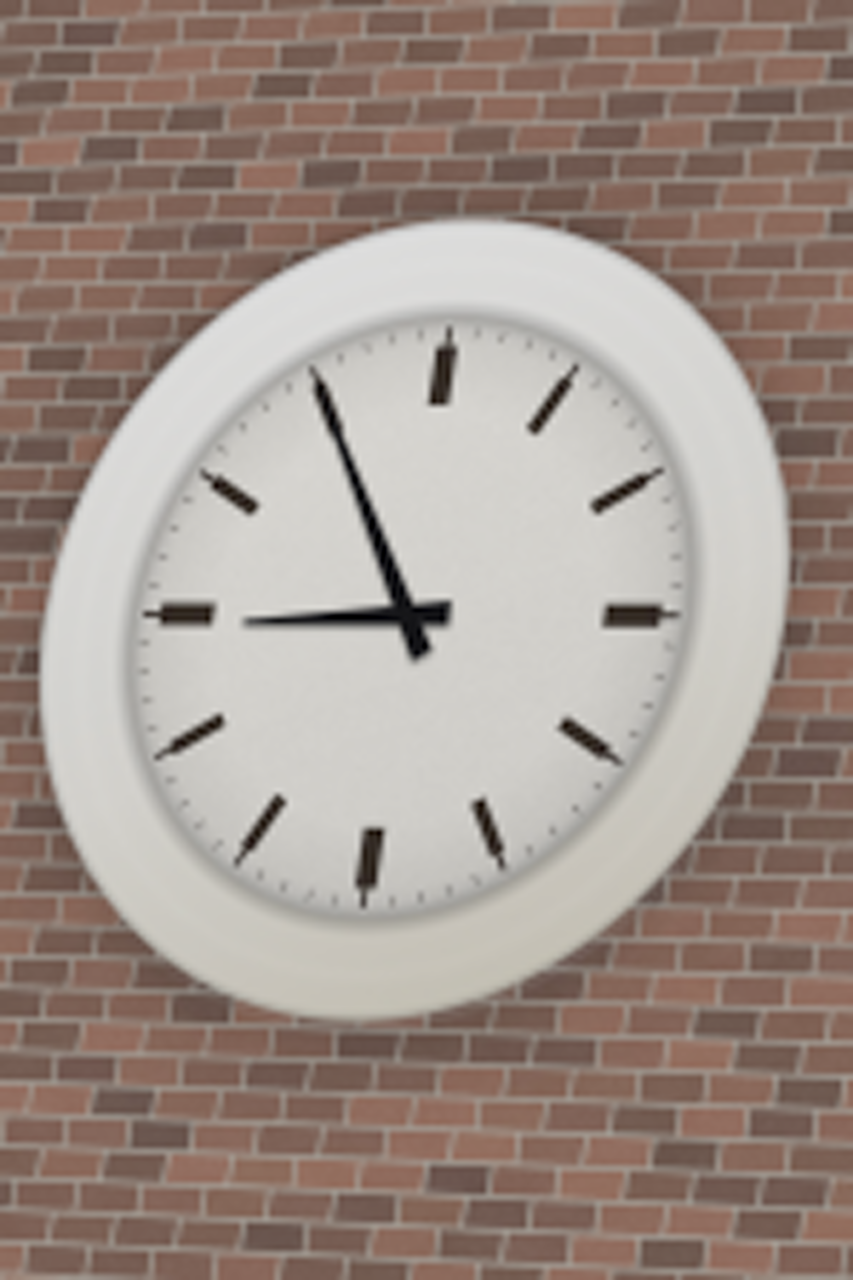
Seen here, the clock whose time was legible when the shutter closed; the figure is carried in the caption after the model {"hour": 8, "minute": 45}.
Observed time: {"hour": 8, "minute": 55}
